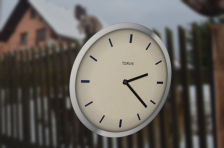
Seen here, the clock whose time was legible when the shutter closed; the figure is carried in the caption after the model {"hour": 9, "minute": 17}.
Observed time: {"hour": 2, "minute": 22}
